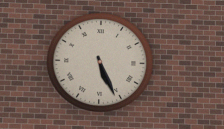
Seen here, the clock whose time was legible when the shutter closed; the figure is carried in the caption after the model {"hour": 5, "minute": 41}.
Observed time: {"hour": 5, "minute": 26}
